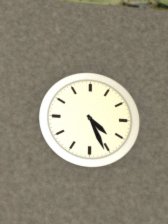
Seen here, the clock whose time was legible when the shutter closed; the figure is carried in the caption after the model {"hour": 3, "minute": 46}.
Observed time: {"hour": 4, "minute": 26}
